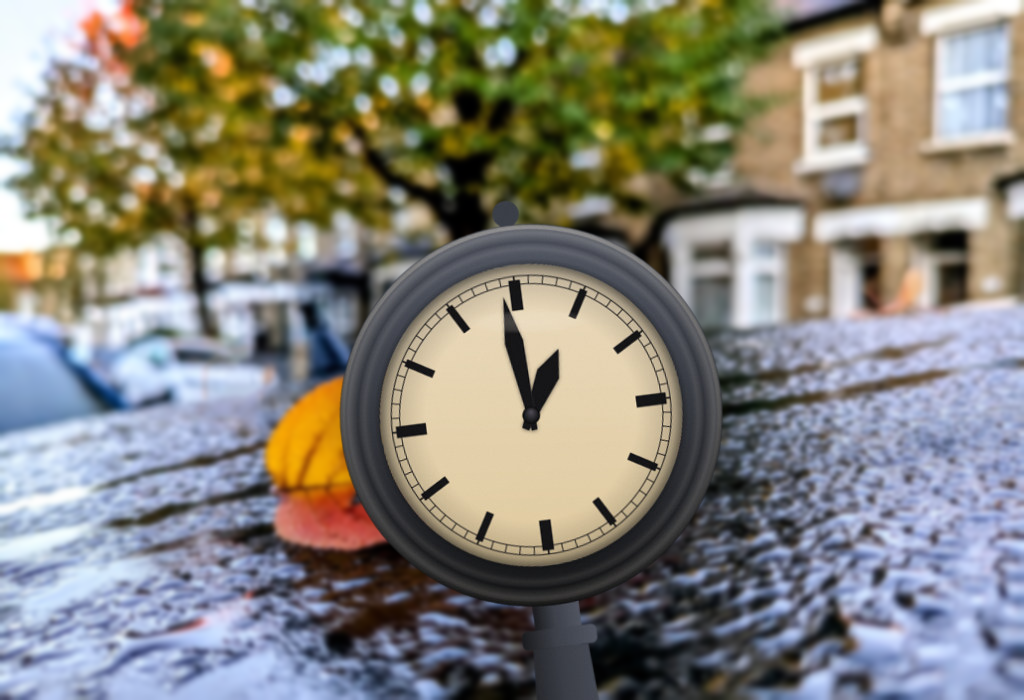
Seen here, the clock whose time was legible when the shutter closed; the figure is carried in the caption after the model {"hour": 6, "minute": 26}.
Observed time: {"hour": 12, "minute": 59}
